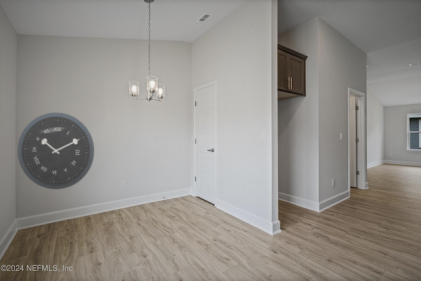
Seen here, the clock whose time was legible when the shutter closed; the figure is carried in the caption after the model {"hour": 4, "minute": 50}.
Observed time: {"hour": 10, "minute": 10}
